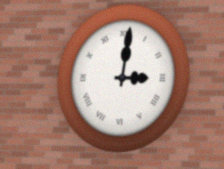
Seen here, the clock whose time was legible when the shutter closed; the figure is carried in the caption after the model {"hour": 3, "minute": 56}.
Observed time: {"hour": 3, "minute": 1}
